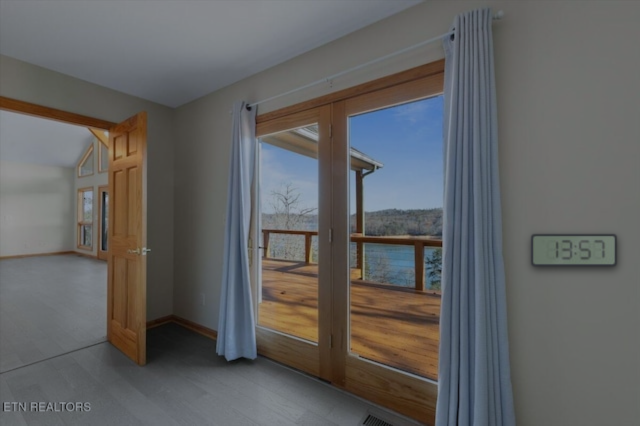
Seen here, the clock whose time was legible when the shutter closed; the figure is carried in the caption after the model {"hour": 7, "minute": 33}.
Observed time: {"hour": 13, "minute": 57}
